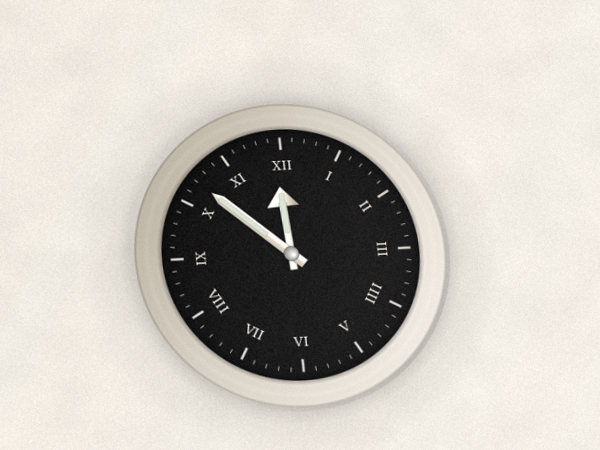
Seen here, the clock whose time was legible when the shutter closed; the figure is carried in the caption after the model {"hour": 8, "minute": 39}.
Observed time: {"hour": 11, "minute": 52}
